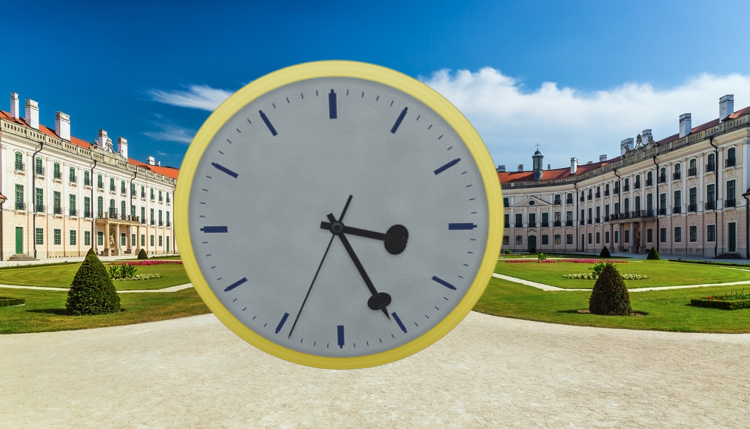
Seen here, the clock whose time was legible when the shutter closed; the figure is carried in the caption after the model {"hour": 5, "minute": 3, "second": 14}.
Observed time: {"hour": 3, "minute": 25, "second": 34}
